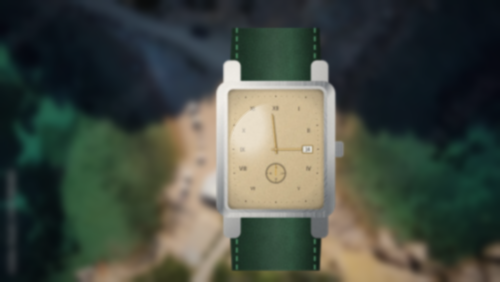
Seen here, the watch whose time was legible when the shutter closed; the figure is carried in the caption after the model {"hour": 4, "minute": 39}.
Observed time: {"hour": 2, "minute": 59}
